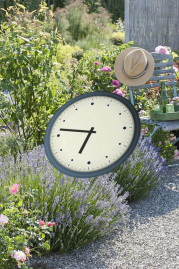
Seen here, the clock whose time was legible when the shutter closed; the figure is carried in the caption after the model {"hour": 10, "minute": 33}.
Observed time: {"hour": 6, "minute": 47}
